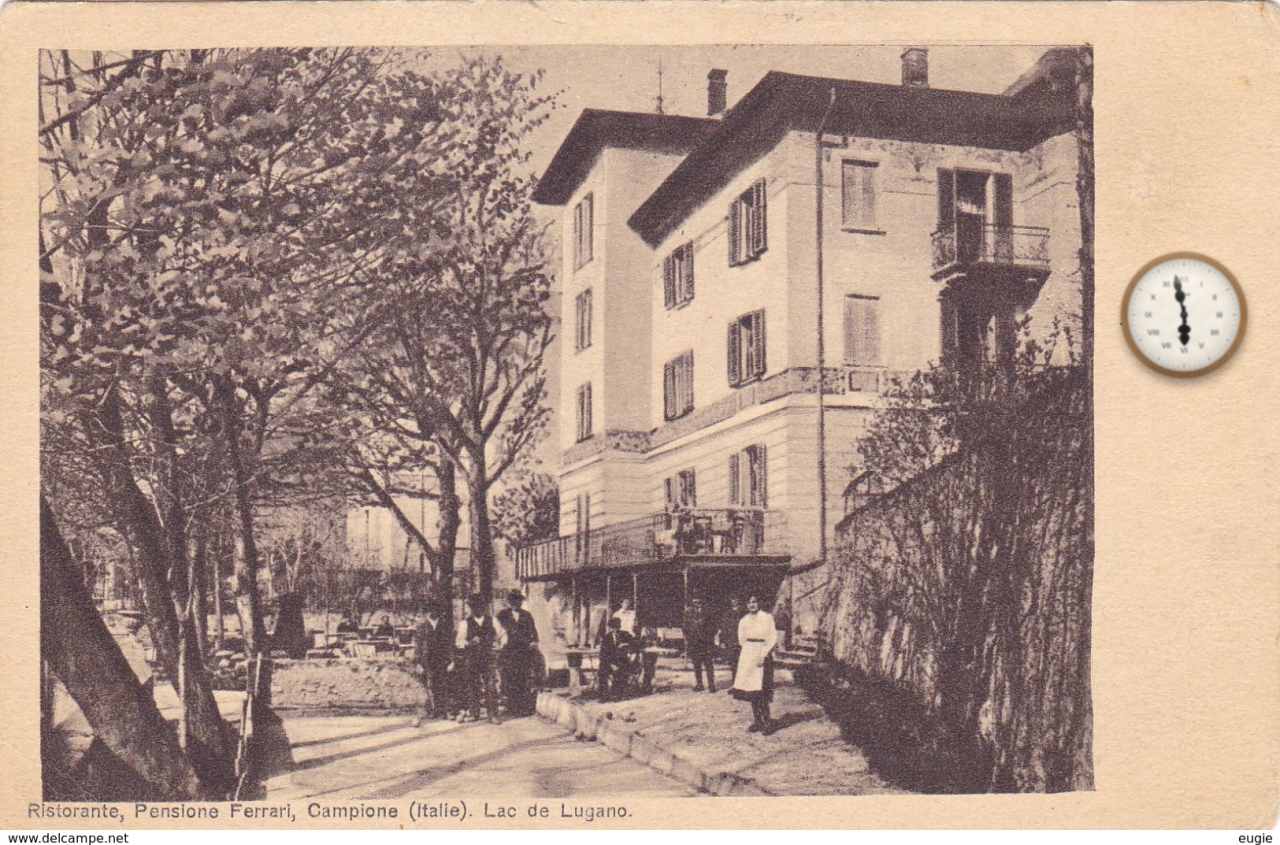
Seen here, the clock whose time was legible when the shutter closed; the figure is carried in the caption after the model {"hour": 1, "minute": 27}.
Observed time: {"hour": 5, "minute": 58}
